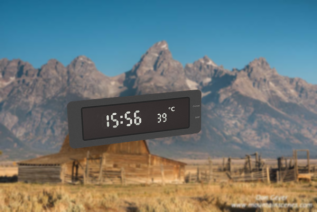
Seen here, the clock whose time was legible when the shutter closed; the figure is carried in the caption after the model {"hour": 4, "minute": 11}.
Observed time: {"hour": 15, "minute": 56}
